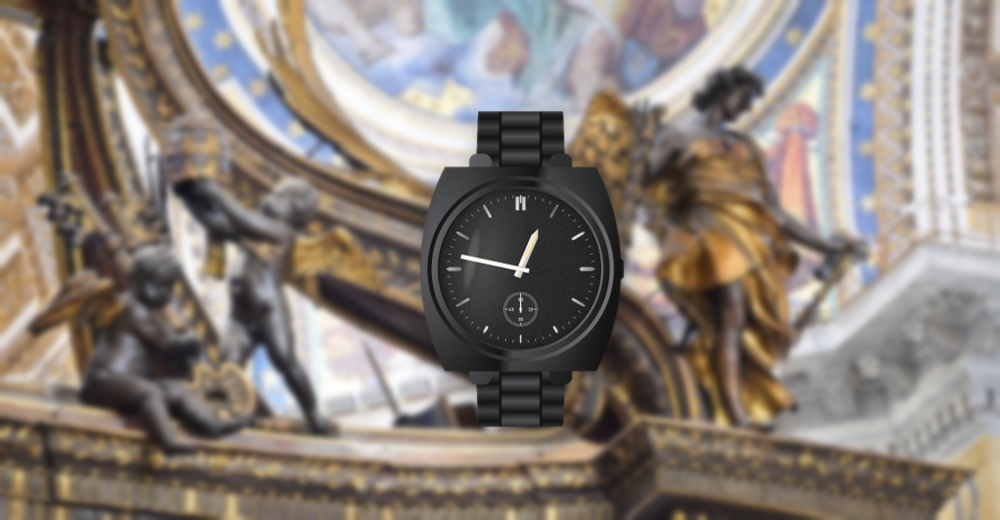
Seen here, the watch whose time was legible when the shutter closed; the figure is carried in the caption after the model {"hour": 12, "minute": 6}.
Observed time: {"hour": 12, "minute": 47}
